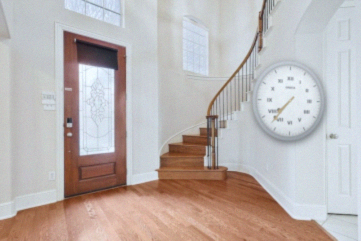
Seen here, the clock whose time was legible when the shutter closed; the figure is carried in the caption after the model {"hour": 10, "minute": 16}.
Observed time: {"hour": 7, "minute": 37}
